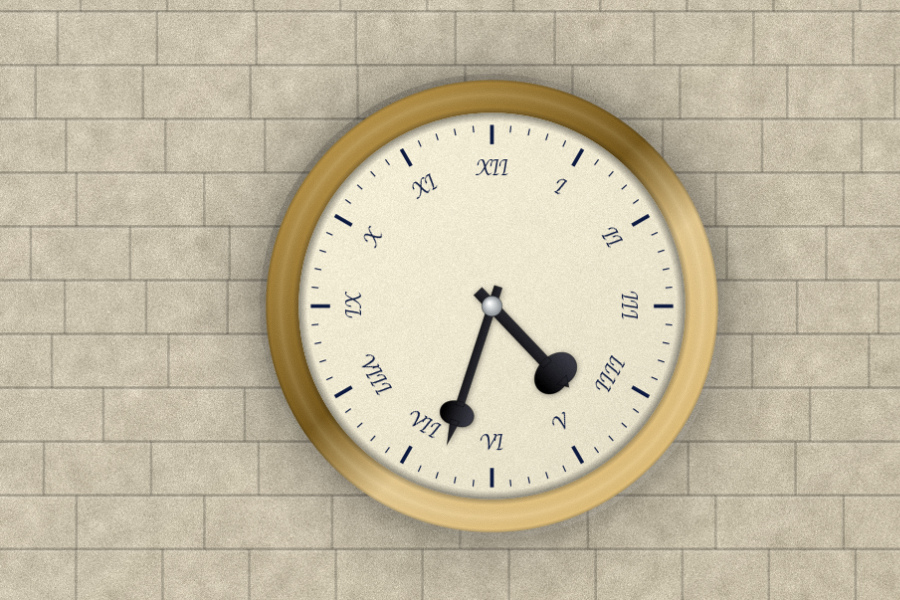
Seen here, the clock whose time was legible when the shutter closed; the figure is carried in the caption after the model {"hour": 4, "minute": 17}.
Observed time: {"hour": 4, "minute": 33}
